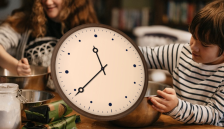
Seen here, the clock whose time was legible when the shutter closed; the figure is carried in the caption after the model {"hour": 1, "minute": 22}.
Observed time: {"hour": 11, "minute": 39}
